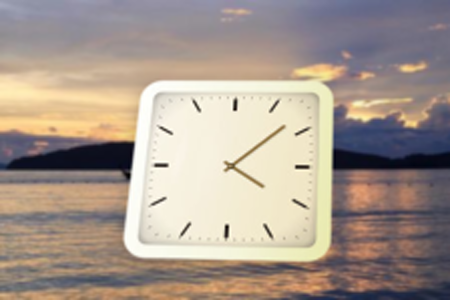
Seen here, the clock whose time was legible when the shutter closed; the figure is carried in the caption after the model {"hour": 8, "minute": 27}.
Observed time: {"hour": 4, "minute": 8}
